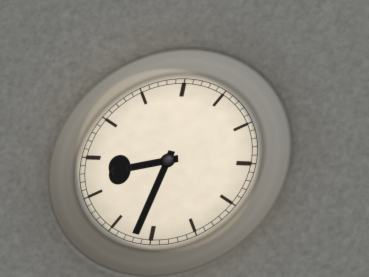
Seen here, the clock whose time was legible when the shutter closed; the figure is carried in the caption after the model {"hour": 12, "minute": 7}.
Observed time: {"hour": 8, "minute": 32}
